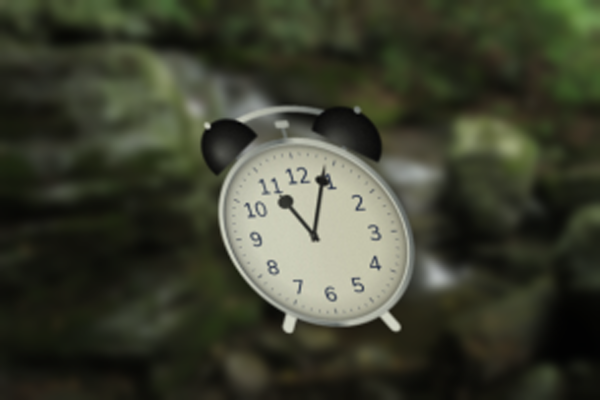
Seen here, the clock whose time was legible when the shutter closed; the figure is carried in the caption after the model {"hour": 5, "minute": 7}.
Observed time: {"hour": 11, "minute": 4}
